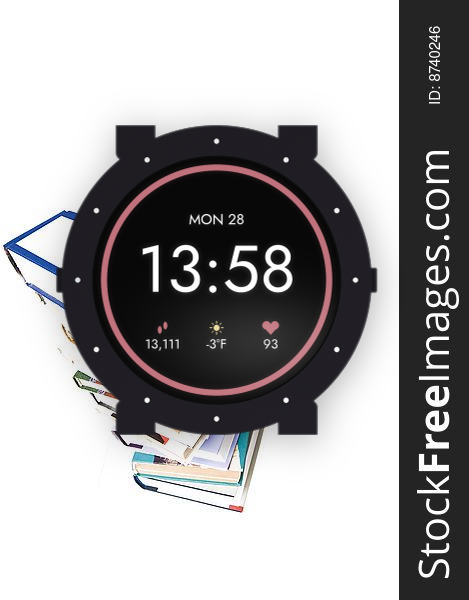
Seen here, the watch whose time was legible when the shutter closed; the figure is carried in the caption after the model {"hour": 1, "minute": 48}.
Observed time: {"hour": 13, "minute": 58}
